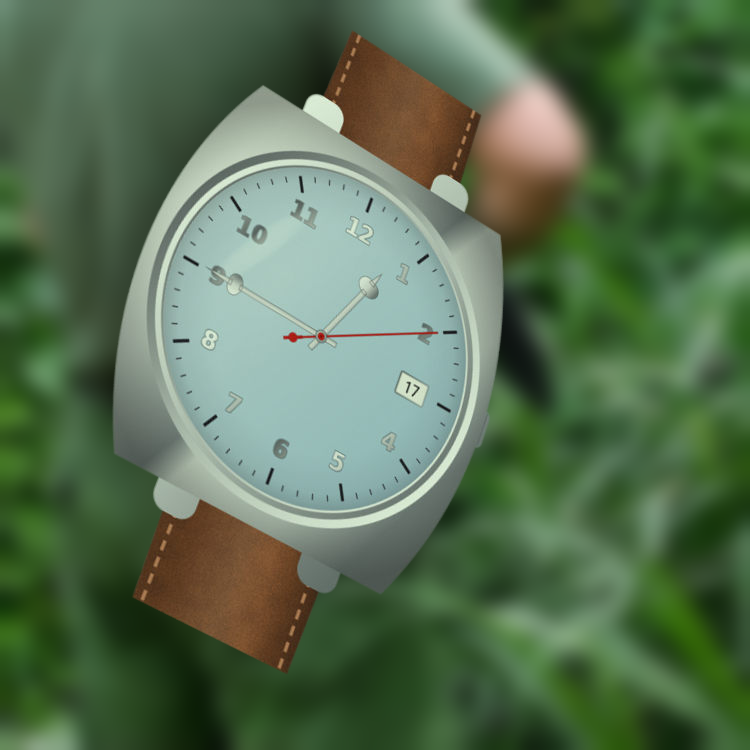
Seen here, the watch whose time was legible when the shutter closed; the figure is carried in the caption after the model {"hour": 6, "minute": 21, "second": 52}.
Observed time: {"hour": 12, "minute": 45, "second": 10}
